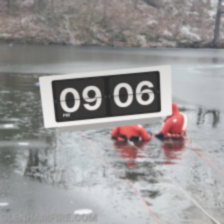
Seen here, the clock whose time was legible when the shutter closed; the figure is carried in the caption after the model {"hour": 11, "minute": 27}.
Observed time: {"hour": 9, "minute": 6}
